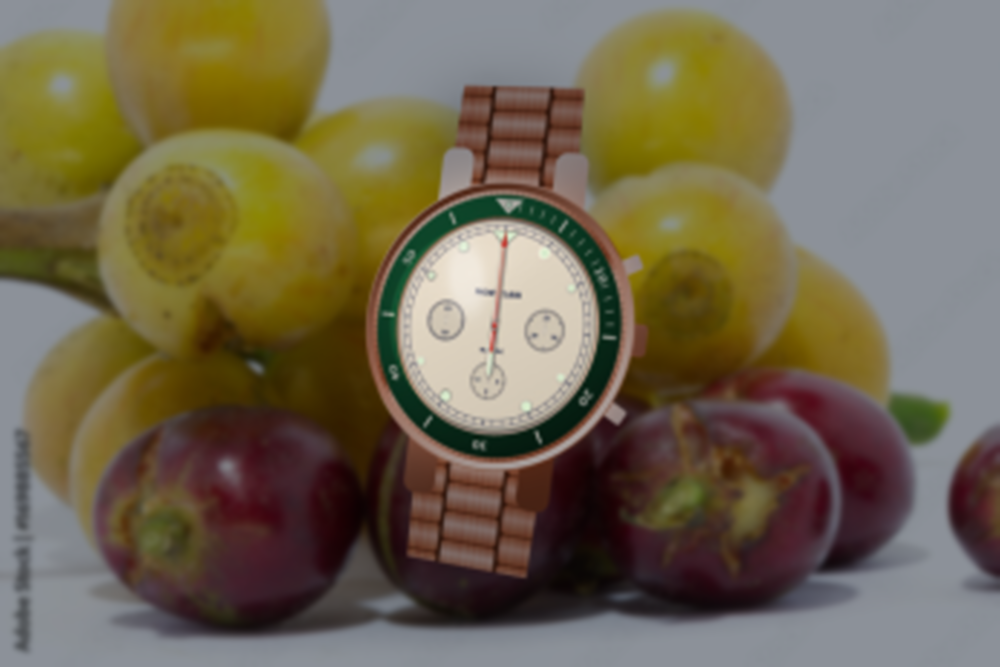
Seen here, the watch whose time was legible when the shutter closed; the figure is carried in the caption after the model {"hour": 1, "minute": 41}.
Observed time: {"hour": 6, "minute": 0}
